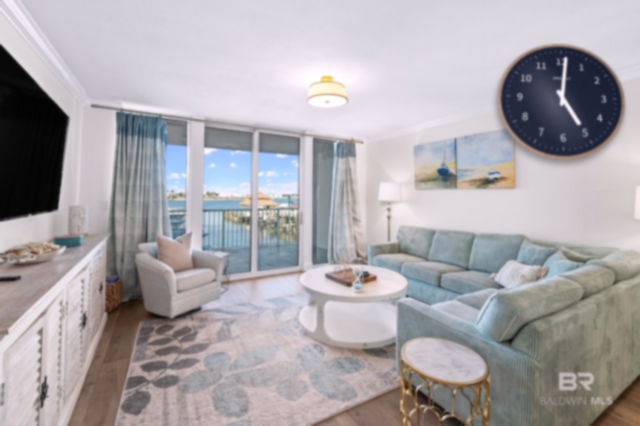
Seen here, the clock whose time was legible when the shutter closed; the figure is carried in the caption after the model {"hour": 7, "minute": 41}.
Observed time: {"hour": 5, "minute": 1}
